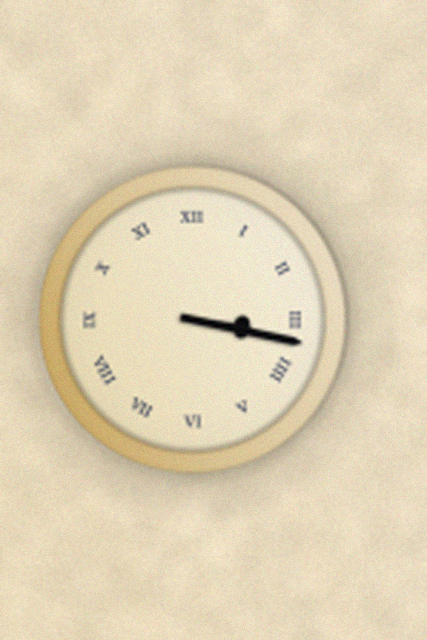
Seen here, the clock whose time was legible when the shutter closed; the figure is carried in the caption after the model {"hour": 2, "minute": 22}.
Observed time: {"hour": 3, "minute": 17}
